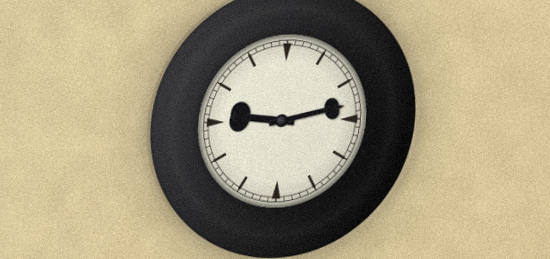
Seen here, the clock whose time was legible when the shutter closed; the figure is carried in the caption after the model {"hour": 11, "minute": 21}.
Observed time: {"hour": 9, "minute": 13}
